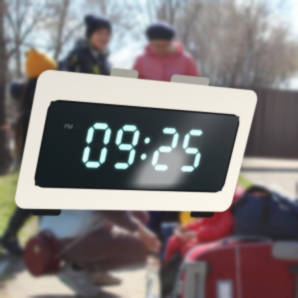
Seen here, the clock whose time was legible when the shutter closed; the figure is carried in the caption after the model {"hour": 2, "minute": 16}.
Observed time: {"hour": 9, "minute": 25}
